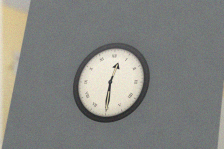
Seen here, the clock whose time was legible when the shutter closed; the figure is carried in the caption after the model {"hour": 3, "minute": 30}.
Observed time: {"hour": 12, "minute": 30}
